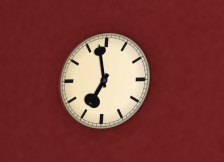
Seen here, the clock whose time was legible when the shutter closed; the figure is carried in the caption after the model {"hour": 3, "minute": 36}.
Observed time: {"hour": 6, "minute": 58}
